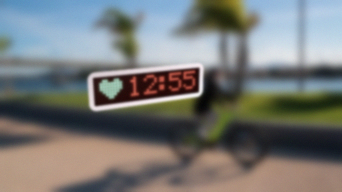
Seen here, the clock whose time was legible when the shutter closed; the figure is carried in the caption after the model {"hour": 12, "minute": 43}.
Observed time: {"hour": 12, "minute": 55}
